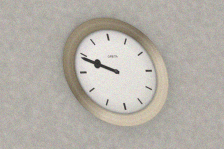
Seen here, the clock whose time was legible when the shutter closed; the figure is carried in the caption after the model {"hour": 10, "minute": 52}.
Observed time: {"hour": 9, "minute": 49}
